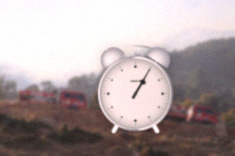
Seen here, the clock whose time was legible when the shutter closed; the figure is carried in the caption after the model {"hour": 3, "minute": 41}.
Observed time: {"hour": 1, "minute": 5}
